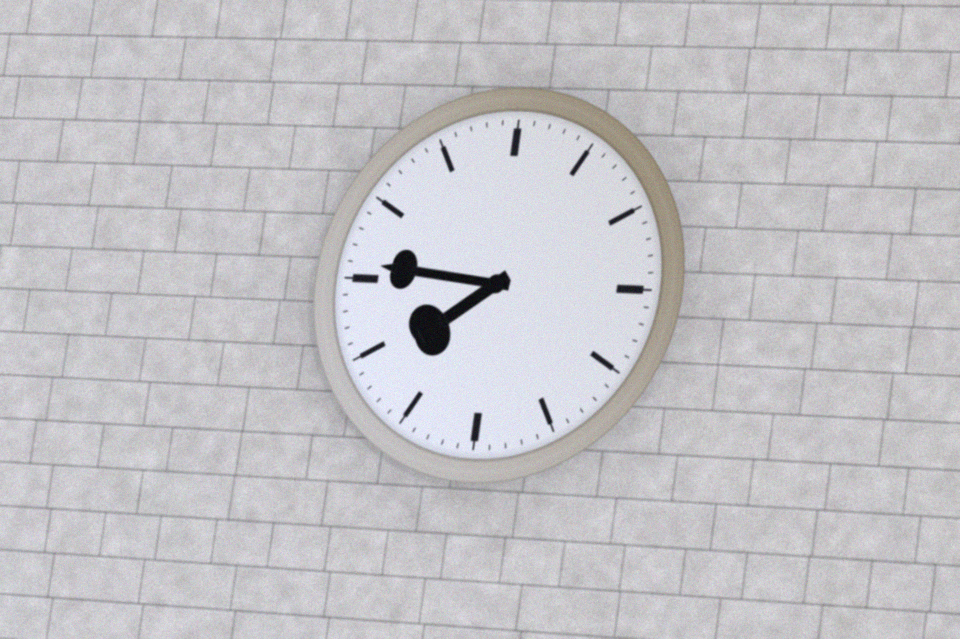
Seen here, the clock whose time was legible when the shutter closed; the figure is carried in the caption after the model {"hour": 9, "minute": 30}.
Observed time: {"hour": 7, "minute": 46}
